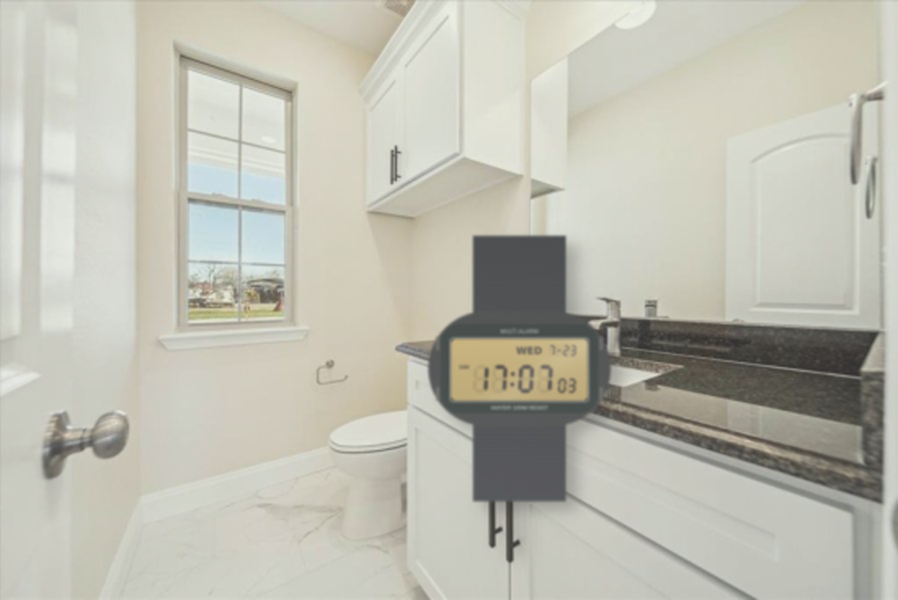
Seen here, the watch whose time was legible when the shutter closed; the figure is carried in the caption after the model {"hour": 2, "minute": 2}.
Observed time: {"hour": 17, "minute": 7}
